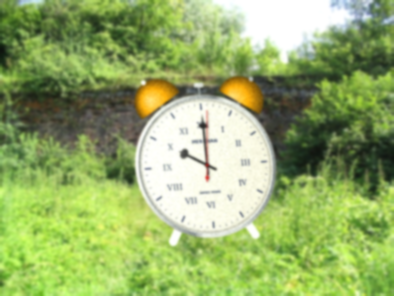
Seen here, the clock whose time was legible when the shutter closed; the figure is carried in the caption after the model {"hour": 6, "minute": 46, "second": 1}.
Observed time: {"hour": 10, "minute": 0, "second": 1}
